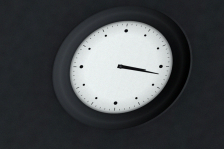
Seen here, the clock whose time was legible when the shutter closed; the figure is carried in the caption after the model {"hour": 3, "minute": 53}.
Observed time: {"hour": 3, "minute": 17}
